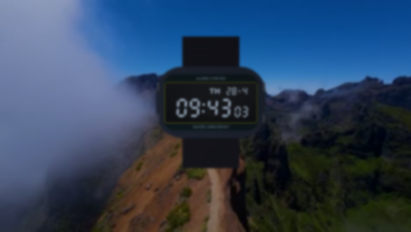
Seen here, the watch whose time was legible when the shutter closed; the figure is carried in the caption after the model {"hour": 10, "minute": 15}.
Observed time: {"hour": 9, "minute": 43}
